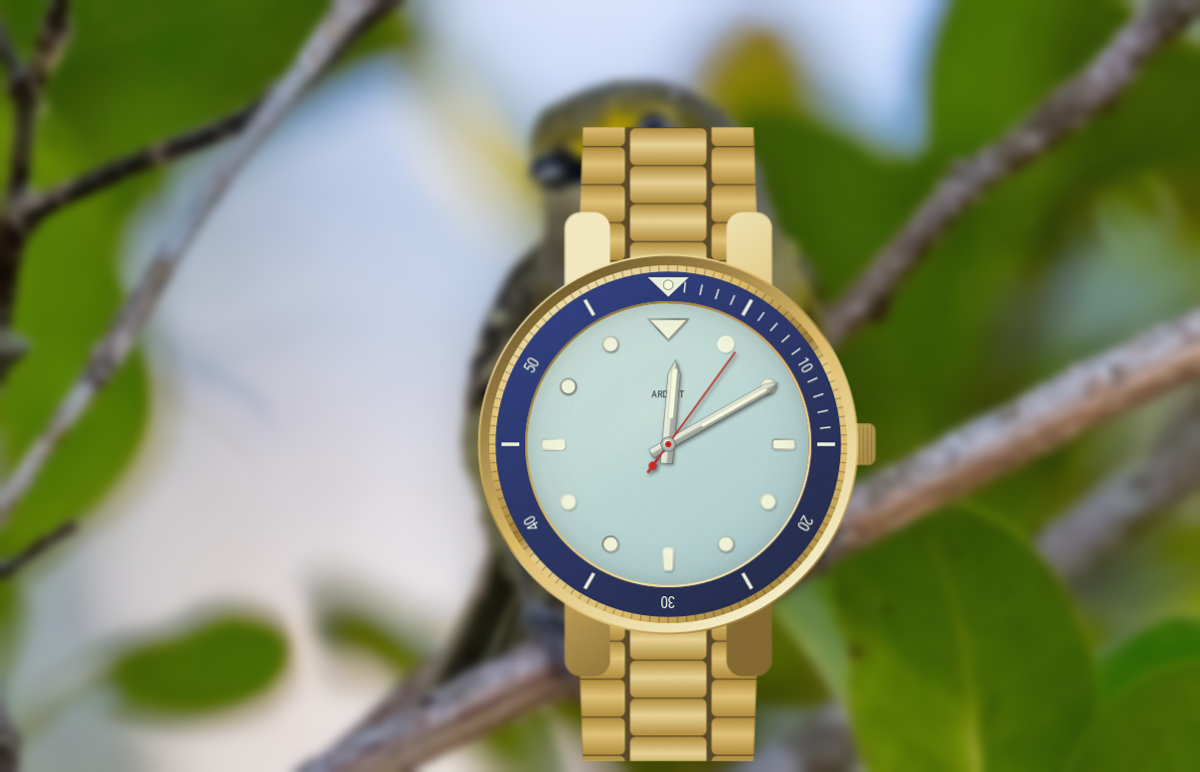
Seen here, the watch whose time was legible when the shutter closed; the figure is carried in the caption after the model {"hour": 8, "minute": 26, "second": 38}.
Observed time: {"hour": 12, "minute": 10, "second": 6}
